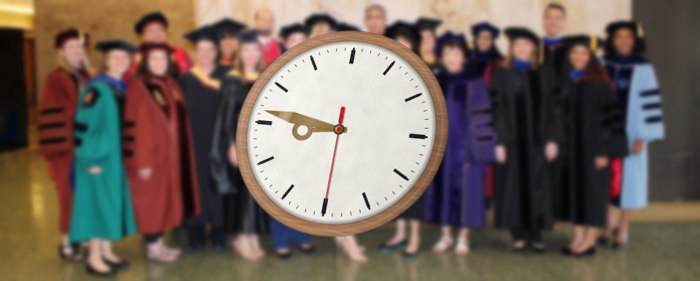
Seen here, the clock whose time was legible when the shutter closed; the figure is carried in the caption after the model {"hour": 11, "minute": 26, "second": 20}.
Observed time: {"hour": 8, "minute": 46, "second": 30}
